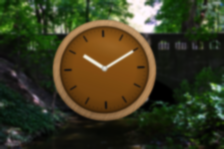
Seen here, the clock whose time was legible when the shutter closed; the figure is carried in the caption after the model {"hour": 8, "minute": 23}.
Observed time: {"hour": 10, "minute": 10}
